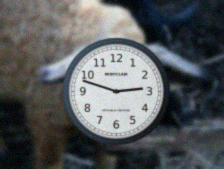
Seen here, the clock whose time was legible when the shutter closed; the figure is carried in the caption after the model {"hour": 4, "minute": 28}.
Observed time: {"hour": 2, "minute": 48}
